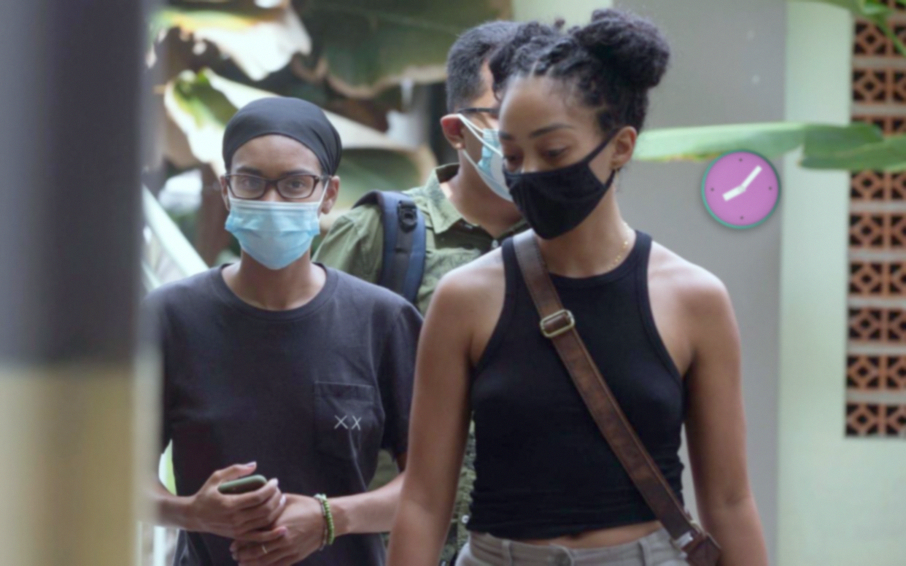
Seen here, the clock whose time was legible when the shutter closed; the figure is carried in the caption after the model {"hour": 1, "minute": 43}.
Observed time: {"hour": 8, "minute": 7}
